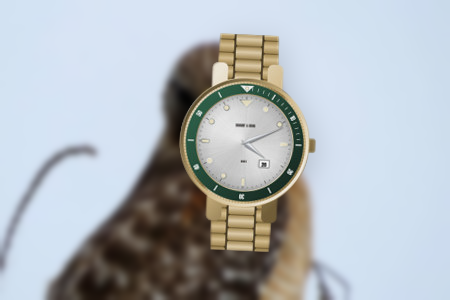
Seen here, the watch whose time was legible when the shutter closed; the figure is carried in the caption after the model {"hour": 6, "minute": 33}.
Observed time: {"hour": 4, "minute": 11}
